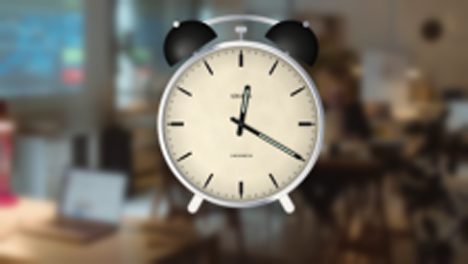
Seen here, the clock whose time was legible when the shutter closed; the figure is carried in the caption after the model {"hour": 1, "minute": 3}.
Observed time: {"hour": 12, "minute": 20}
